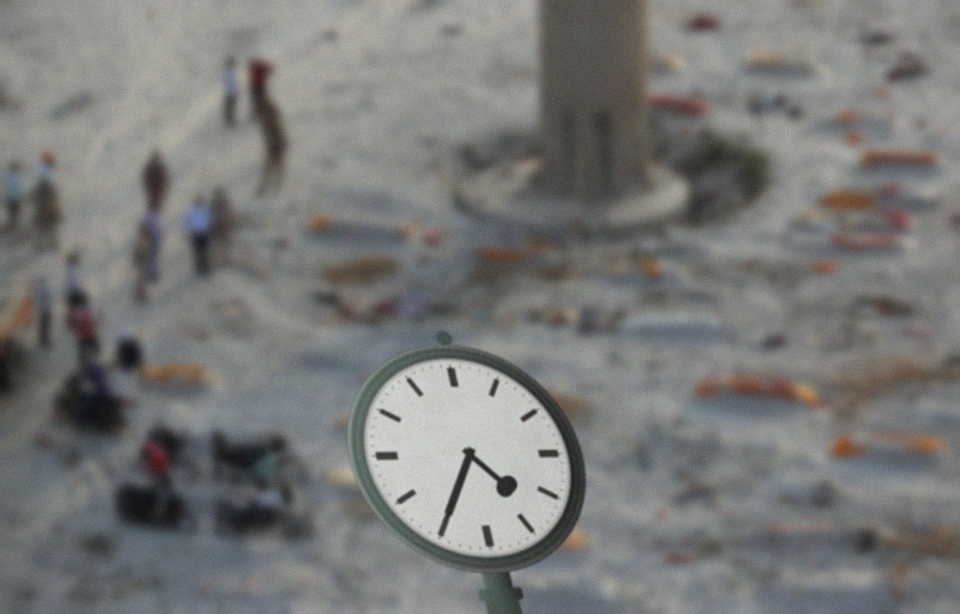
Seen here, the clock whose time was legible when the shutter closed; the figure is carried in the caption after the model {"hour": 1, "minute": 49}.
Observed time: {"hour": 4, "minute": 35}
